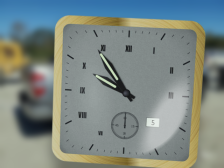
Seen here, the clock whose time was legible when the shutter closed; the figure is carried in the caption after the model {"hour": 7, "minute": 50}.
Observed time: {"hour": 9, "minute": 54}
